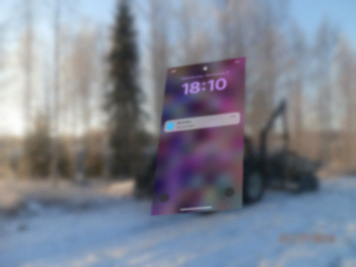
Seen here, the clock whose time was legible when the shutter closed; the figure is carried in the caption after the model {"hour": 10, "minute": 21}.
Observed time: {"hour": 18, "minute": 10}
